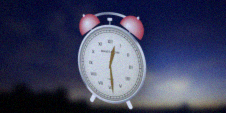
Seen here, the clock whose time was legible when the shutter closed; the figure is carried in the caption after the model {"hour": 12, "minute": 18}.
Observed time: {"hour": 12, "minute": 29}
